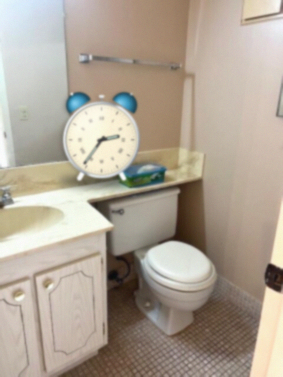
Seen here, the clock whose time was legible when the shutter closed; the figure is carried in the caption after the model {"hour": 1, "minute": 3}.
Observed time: {"hour": 2, "minute": 36}
